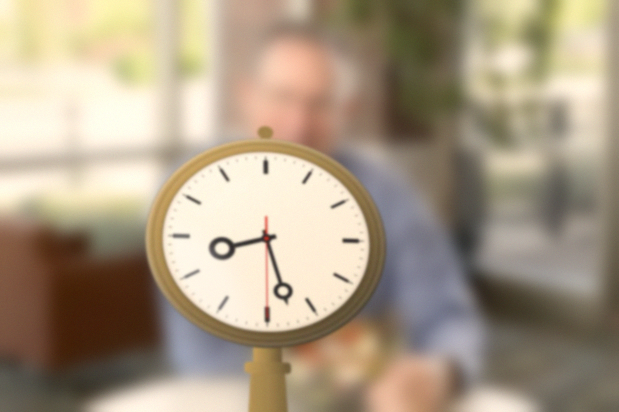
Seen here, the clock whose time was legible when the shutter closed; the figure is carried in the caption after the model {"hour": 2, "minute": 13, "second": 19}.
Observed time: {"hour": 8, "minute": 27, "second": 30}
